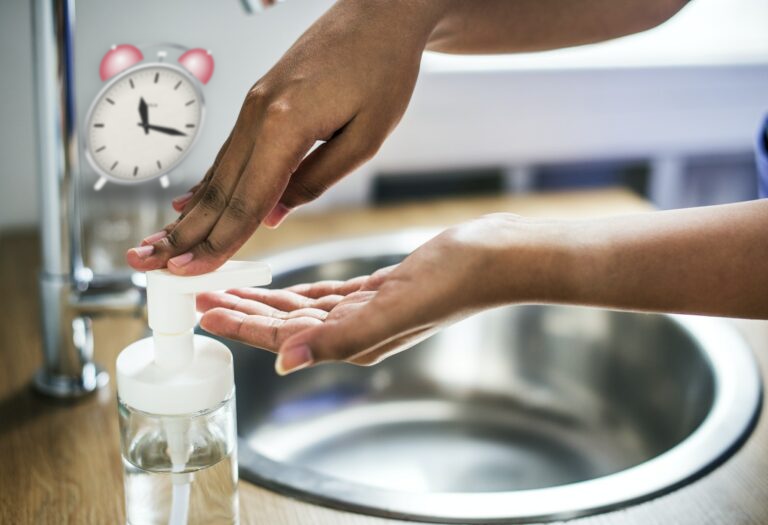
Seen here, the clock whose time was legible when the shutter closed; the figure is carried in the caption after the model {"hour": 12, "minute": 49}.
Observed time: {"hour": 11, "minute": 17}
